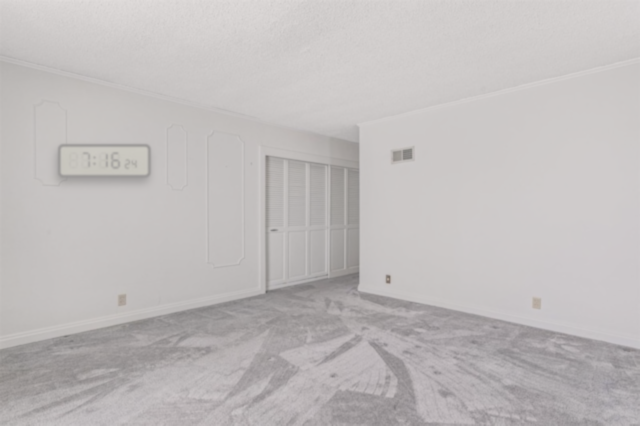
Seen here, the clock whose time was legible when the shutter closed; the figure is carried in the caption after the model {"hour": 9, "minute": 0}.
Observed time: {"hour": 7, "minute": 16}
